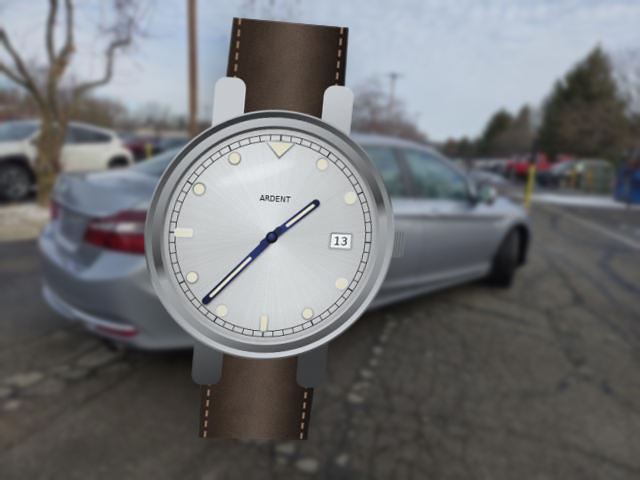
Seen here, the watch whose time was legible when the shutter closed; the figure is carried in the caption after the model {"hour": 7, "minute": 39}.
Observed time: {"hour": 1, "minute": 37}
